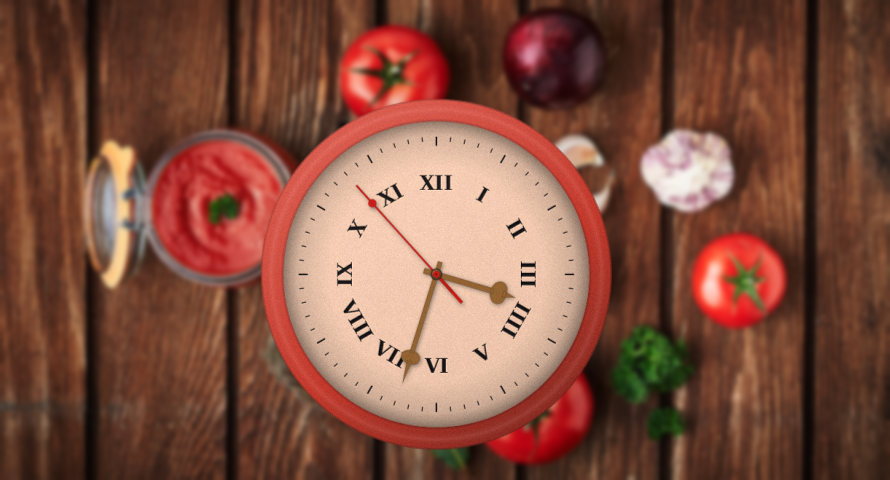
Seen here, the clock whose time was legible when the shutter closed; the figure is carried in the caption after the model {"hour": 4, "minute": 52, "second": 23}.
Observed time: {"hour": 3, "minute": 32, "second": 53}
